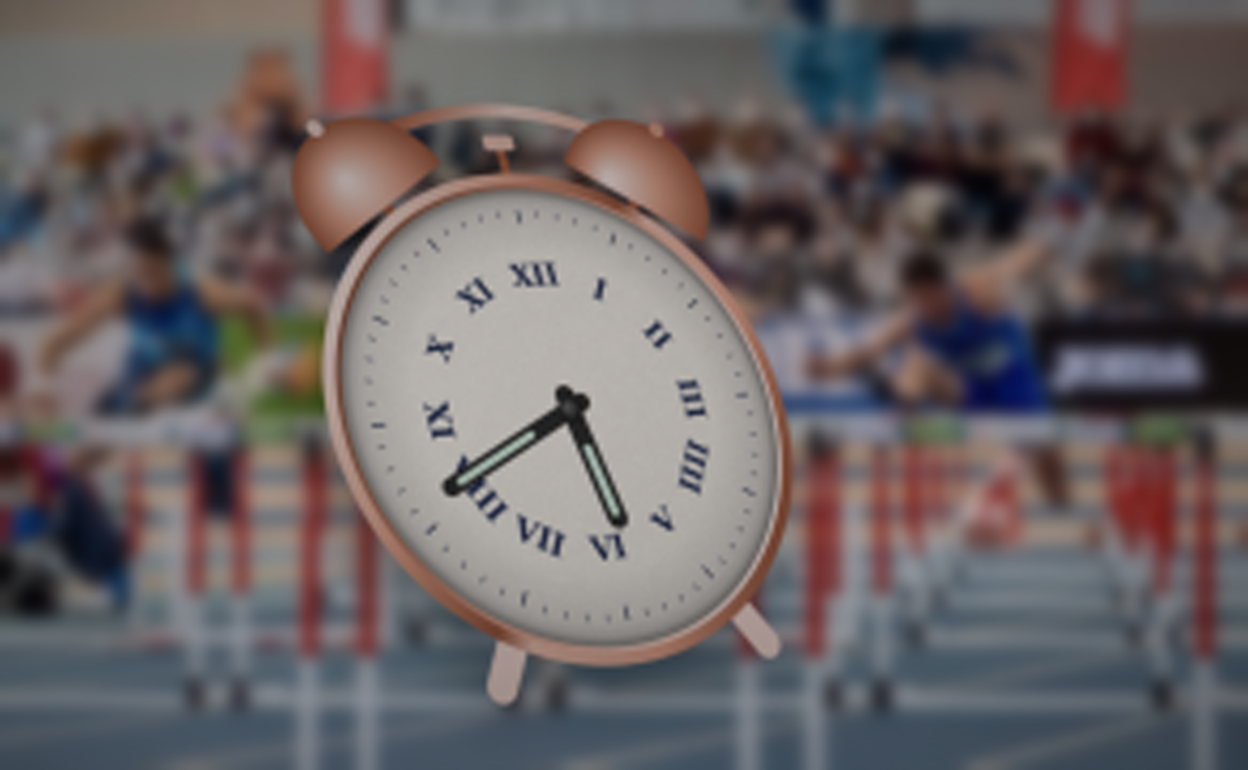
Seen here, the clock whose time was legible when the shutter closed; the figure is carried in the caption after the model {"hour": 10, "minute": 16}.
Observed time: {"hour": 5, "minute": 41}
